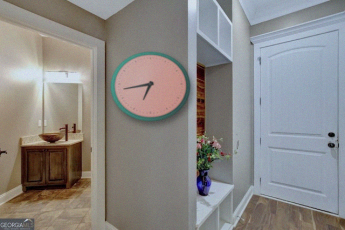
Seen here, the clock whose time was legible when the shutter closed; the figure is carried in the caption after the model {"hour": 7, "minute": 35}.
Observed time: {"hour": 6, "minute": 43}
